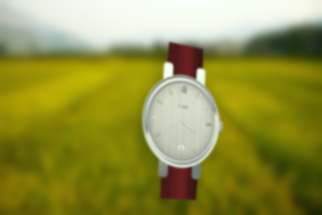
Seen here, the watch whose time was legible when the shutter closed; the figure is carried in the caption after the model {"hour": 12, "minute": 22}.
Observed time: {"hour": 3, "minute": 58}
